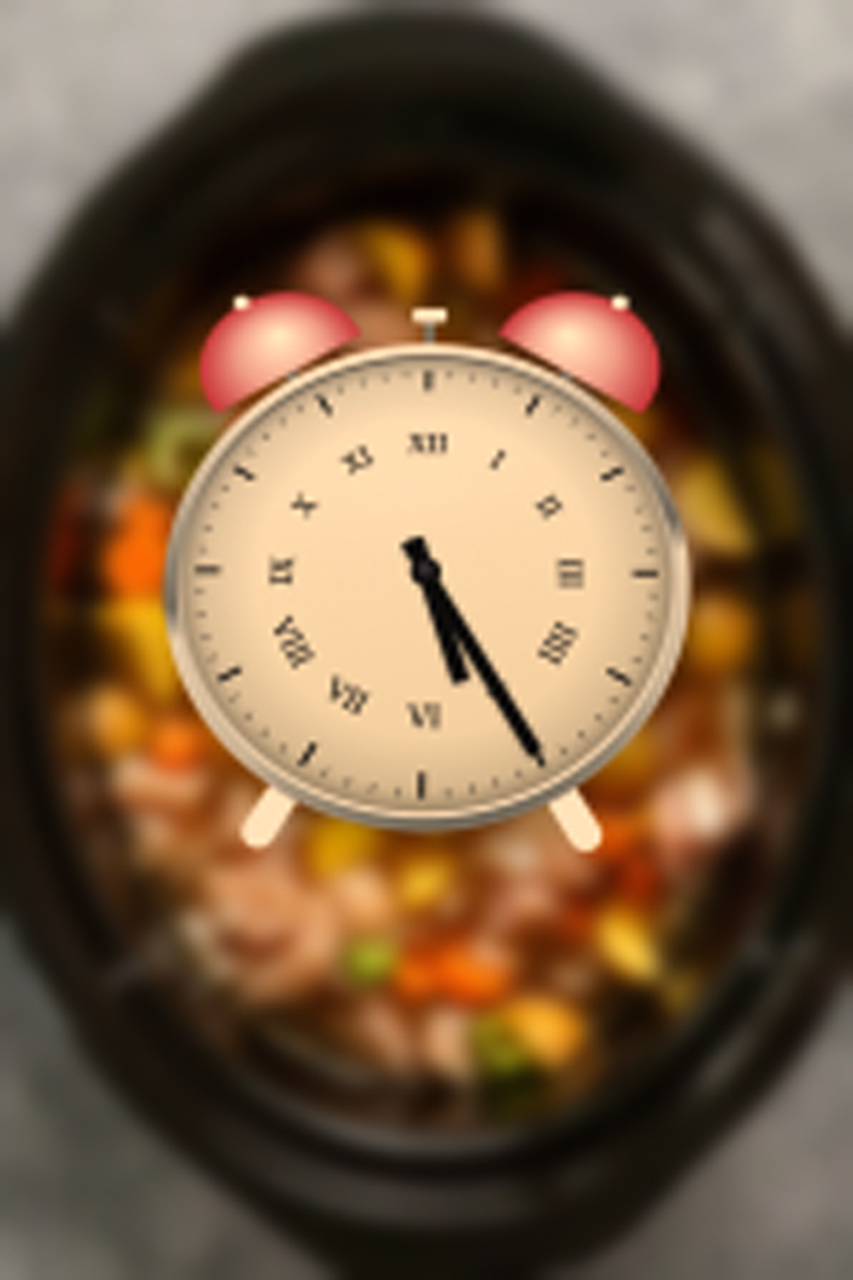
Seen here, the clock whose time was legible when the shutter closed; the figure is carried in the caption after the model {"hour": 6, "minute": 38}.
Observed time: {"hour": 5, "minute": 25}
